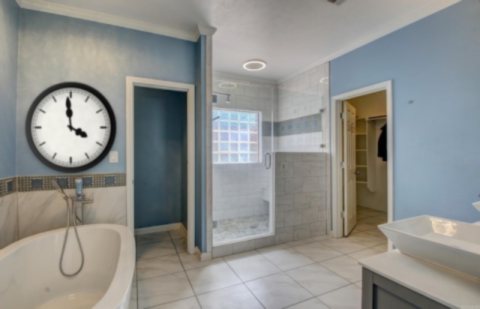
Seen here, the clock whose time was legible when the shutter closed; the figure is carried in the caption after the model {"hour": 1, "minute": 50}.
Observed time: {"hour": 3, "minute": 59}
